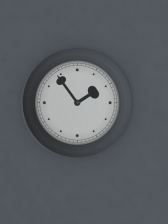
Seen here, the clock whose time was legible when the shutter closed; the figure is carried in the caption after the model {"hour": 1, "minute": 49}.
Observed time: {"hour": 1, "minute": 54}
